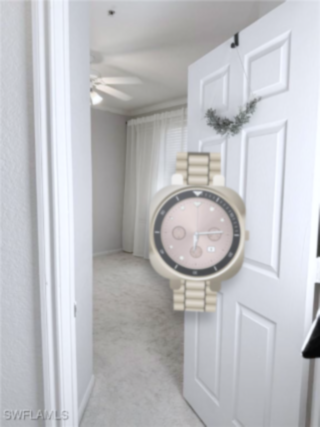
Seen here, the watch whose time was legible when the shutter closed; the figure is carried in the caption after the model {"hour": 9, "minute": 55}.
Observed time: {"hour": 6, "minute": 14}
